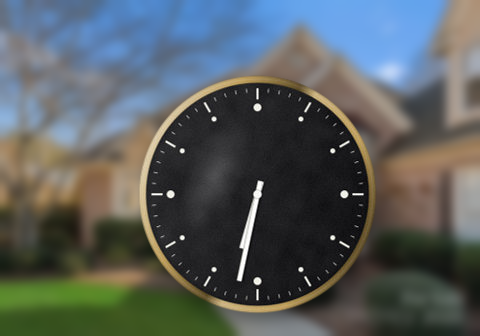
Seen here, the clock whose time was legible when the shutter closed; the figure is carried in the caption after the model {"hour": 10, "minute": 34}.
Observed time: {"hour": 6, "minute": 32}
